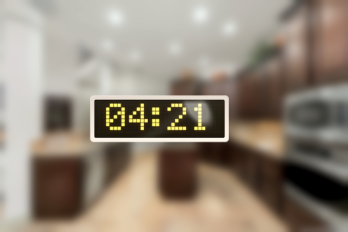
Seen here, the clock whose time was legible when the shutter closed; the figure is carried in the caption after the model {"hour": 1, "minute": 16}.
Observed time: {"hour": 4, "minute": 21}
